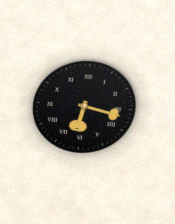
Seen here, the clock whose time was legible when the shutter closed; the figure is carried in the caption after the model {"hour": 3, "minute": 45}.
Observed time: {"hour": 6, "minute": 17}
